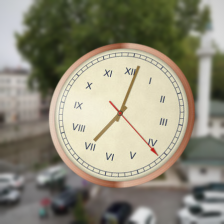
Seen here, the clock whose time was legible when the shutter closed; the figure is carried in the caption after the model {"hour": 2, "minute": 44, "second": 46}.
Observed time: {"hour": 7, "minute": 1, "second": 21}
